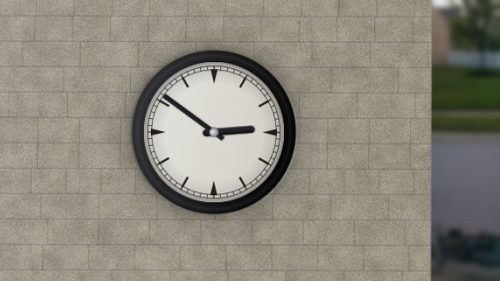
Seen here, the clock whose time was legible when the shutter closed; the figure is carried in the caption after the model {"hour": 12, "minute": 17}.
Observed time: {"hour": 2, "minute": 51}
